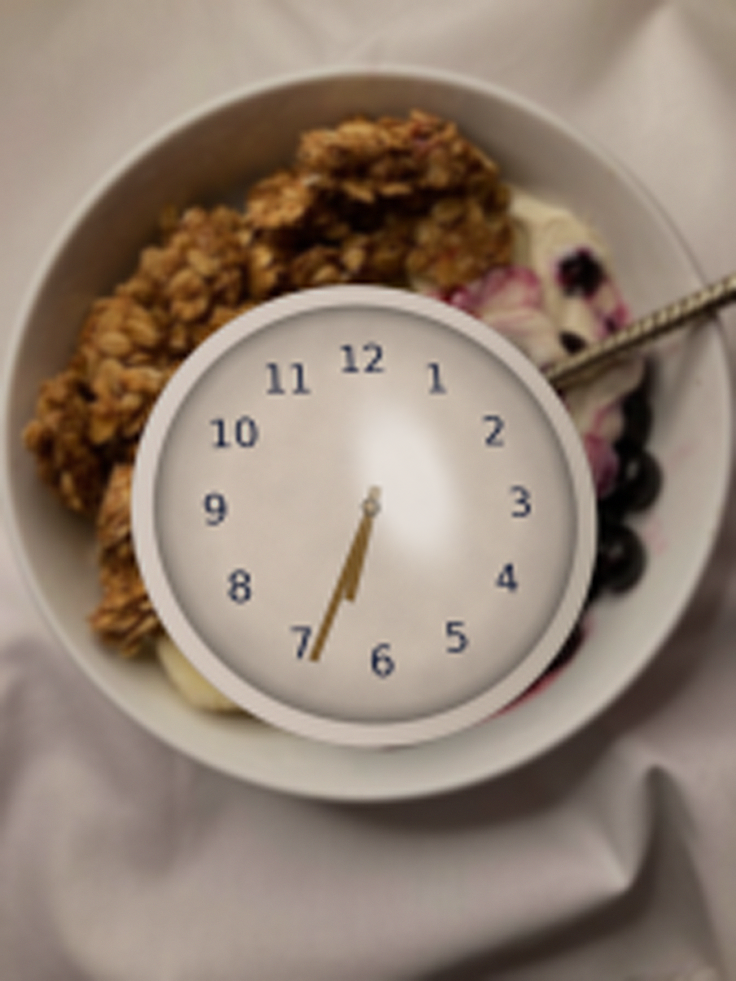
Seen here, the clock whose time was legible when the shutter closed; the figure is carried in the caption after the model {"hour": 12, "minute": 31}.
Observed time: {"hour": 6, "minute": 34}
